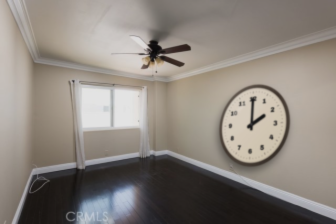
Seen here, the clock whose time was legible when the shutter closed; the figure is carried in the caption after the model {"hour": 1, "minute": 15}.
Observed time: {"hour": 2, "minute": 0}
